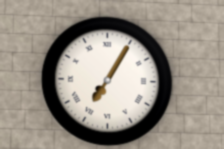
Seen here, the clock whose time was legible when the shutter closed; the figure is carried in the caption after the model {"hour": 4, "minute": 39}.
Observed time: {"hour": 7, "minute": 5}
